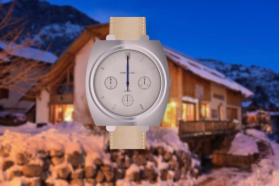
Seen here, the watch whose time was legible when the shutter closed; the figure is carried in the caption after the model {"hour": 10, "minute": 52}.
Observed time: {"hour": 12, "minute": 0}
